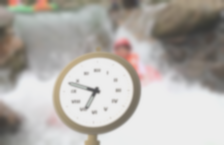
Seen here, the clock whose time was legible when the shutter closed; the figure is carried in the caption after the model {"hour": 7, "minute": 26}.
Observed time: {"hour": 6, "minute": 48}
